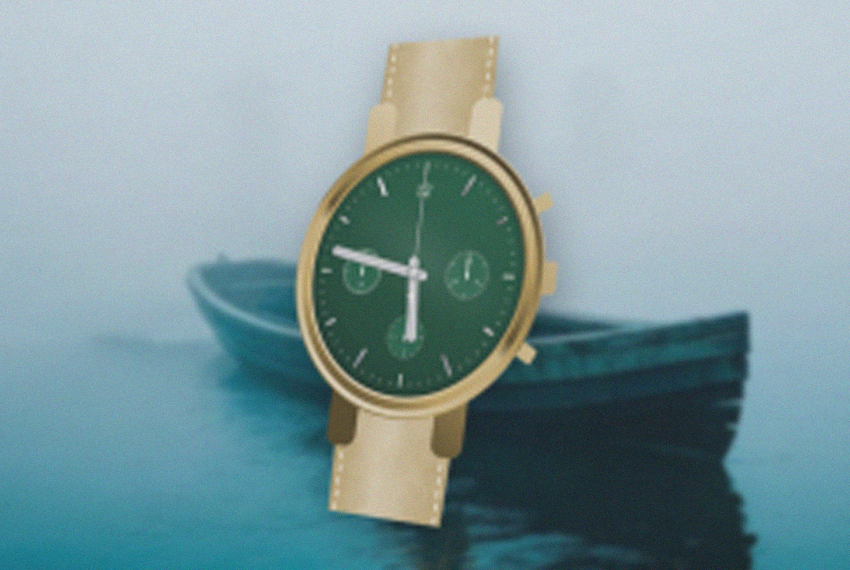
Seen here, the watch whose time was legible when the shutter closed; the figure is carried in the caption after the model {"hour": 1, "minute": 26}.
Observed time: {"hour": 5, "minute": 47}
